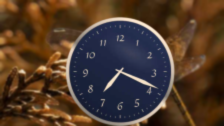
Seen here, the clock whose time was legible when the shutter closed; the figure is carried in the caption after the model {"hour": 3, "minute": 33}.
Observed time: {"hour": 7, "minute": 19}
